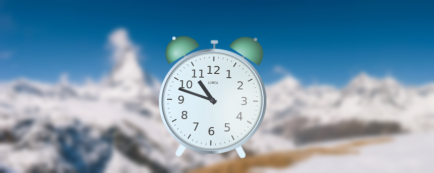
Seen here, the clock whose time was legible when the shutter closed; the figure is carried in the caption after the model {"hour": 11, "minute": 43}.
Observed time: {"hour": 10, "minute": 48}
